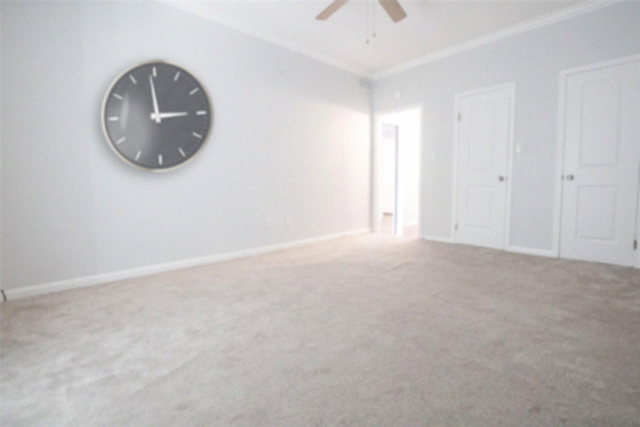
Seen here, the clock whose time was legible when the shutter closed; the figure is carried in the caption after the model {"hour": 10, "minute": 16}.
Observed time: {"hour": 2, "minute": 59}
